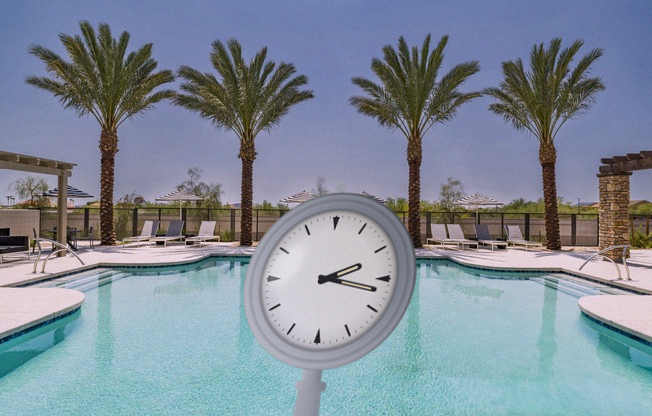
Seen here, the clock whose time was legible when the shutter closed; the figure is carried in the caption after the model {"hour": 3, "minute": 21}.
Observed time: {"hour": 2, "minute": 17}
